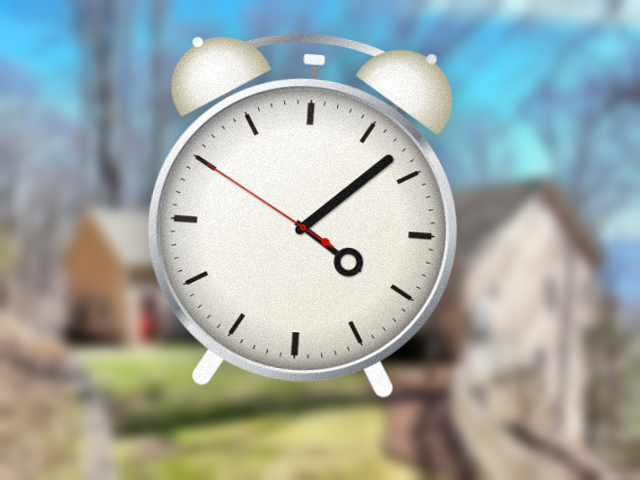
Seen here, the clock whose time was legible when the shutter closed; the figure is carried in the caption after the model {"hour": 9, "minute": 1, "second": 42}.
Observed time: {"hour": 4, "minute": 7, "second": 50}
